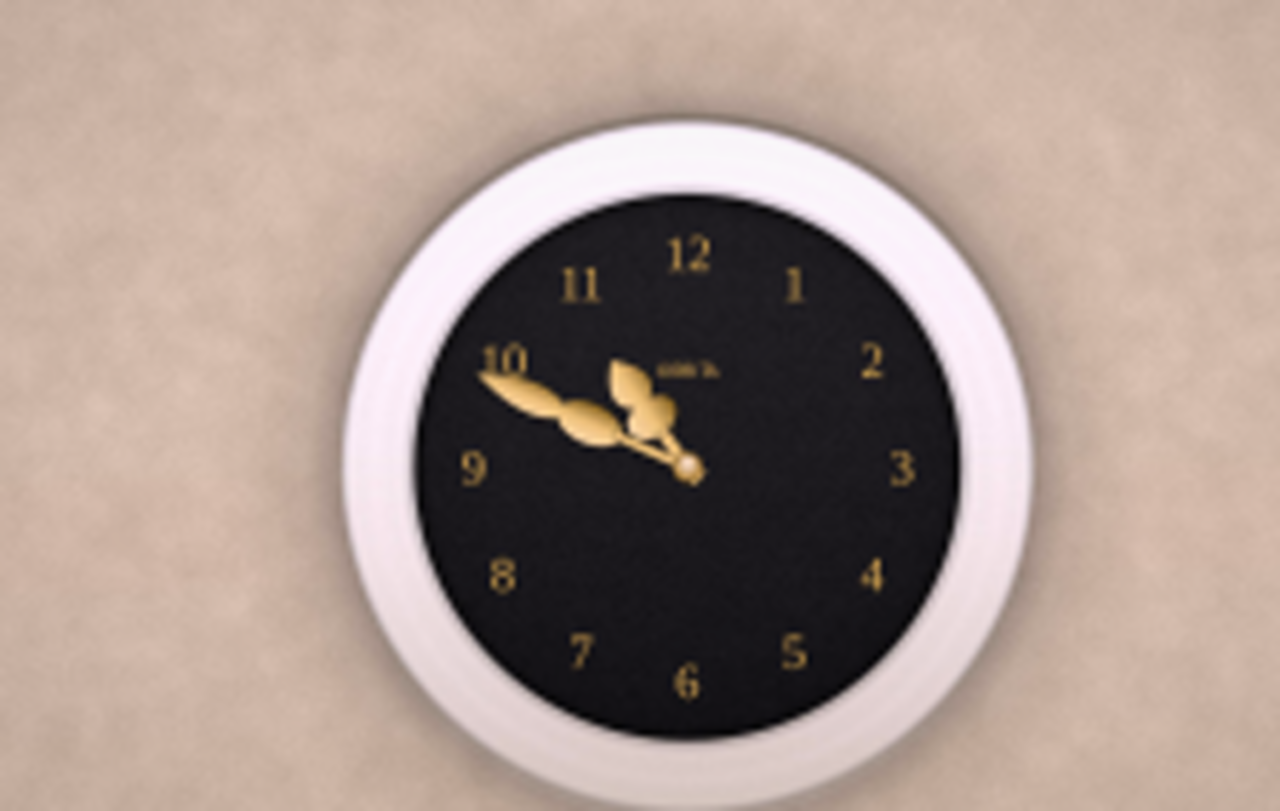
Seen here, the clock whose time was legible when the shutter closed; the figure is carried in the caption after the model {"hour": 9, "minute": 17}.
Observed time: {"hour": 10, "minute": 49}
